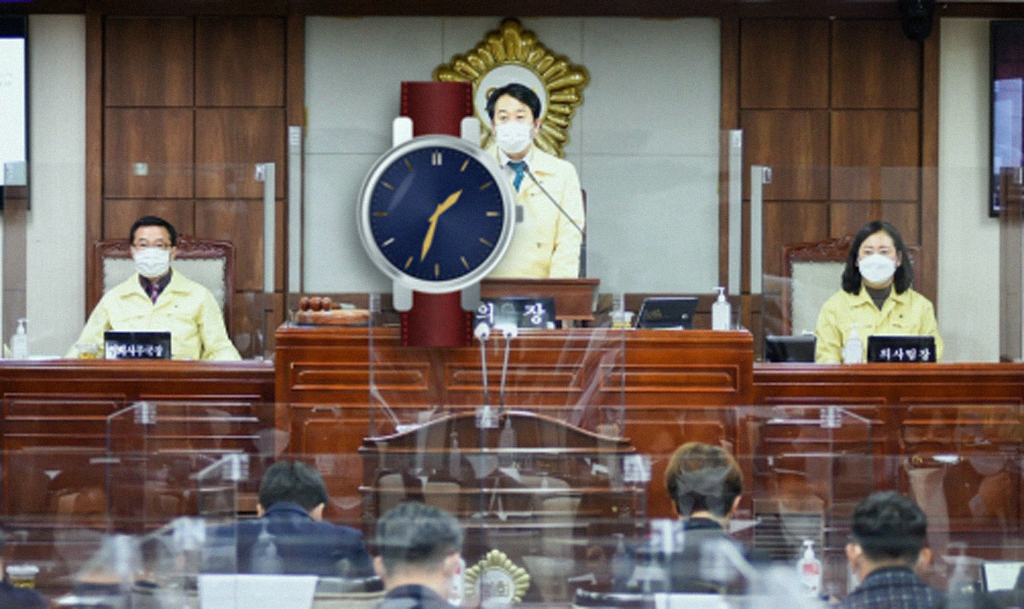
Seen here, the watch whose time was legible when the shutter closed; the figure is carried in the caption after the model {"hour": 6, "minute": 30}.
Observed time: {"hour": 1, "minute": 33}
